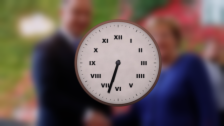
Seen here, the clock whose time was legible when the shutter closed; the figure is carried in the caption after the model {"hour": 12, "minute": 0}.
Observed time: {"hour": 6, "minute": 33}
